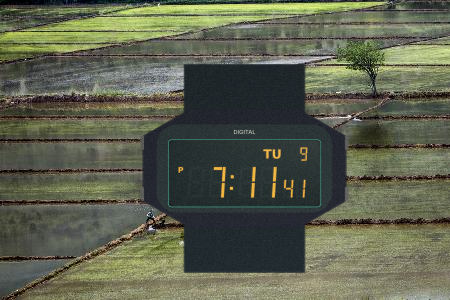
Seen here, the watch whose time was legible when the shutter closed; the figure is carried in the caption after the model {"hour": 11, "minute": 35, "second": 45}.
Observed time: {"hour": 7, "minute": 11, "second": 41}
